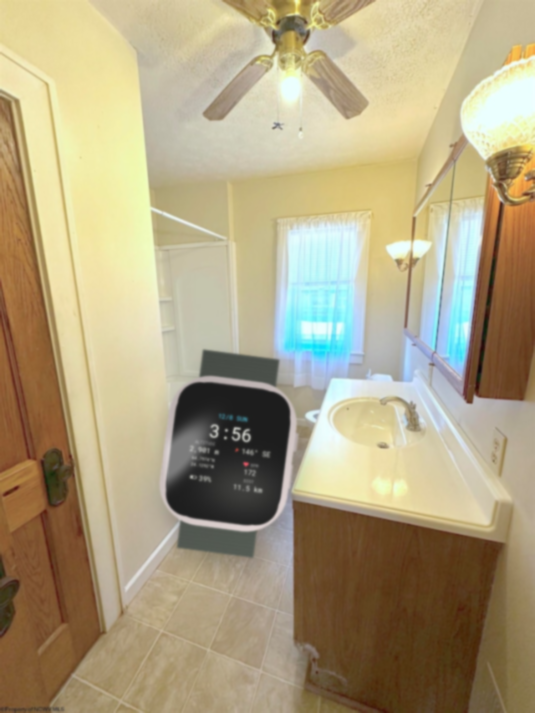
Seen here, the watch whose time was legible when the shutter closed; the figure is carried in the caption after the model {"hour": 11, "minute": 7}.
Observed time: {"hour": 3, "minute": 56}
